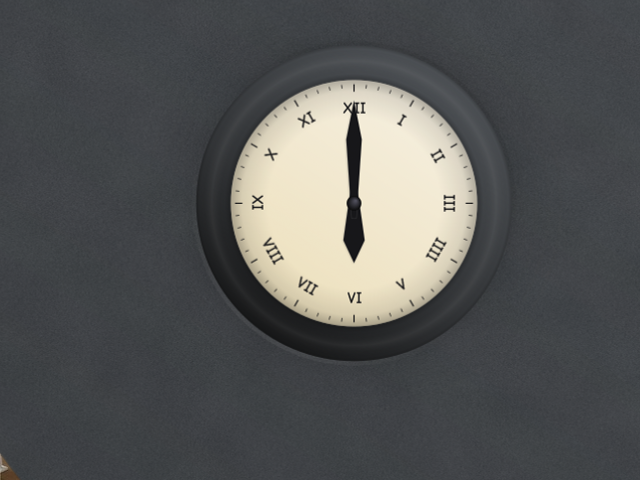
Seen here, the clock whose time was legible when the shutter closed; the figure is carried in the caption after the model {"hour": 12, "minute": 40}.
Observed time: {"hour": 6, "minute": 0}
